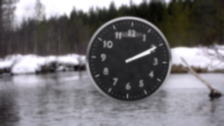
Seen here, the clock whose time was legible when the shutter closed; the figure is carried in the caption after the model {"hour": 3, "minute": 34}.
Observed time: {"hour": 2, "minute": 10}
